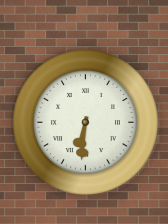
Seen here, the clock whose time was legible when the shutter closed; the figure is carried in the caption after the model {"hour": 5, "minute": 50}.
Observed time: {"hour": 6, "minute": 31}
